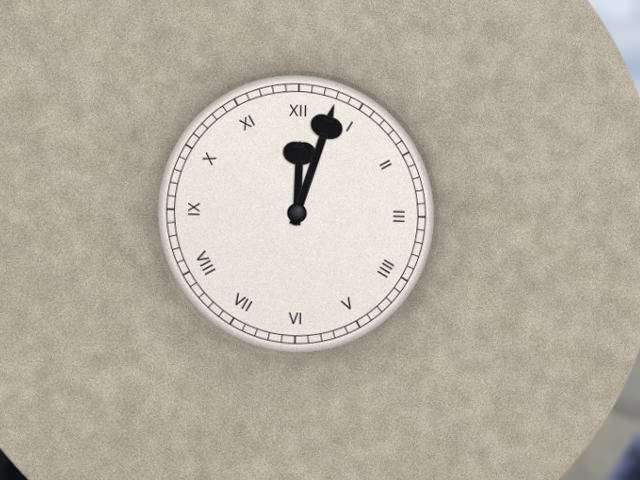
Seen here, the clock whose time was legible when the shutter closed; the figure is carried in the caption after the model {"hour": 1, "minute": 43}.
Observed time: {"hour": 12, "minute": 3}
